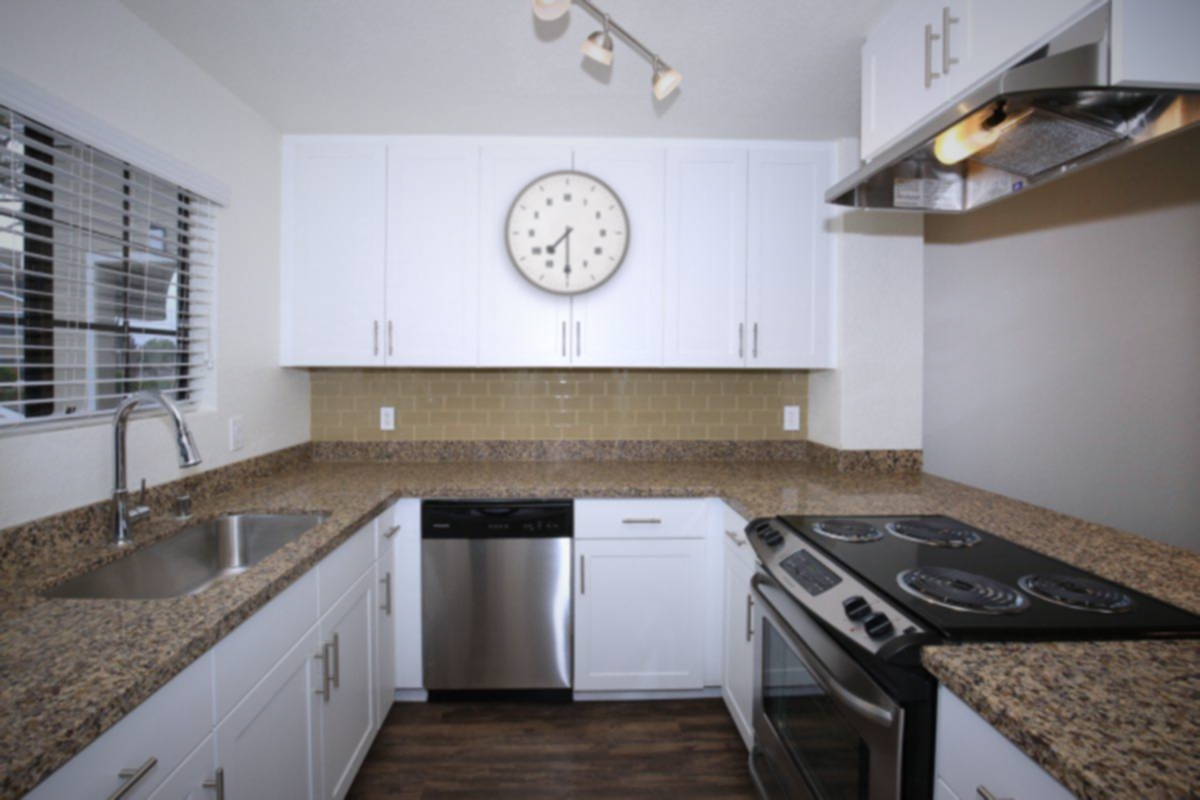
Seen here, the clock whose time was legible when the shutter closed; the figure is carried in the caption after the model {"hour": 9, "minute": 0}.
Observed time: {"hour": 7, "minute": 30}
